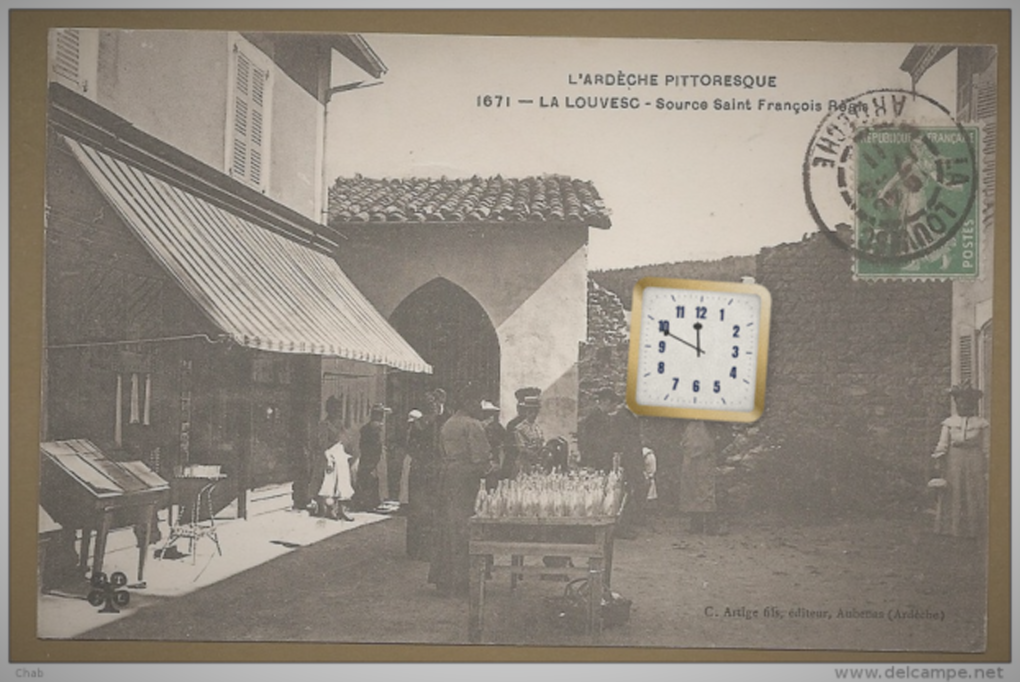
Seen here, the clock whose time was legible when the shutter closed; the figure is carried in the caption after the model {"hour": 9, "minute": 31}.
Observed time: {"hour": 11, "minute": 49}
